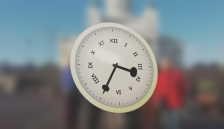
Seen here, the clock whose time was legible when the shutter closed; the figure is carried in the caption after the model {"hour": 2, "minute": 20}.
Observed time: {"hour": 3, "minute": 35}
